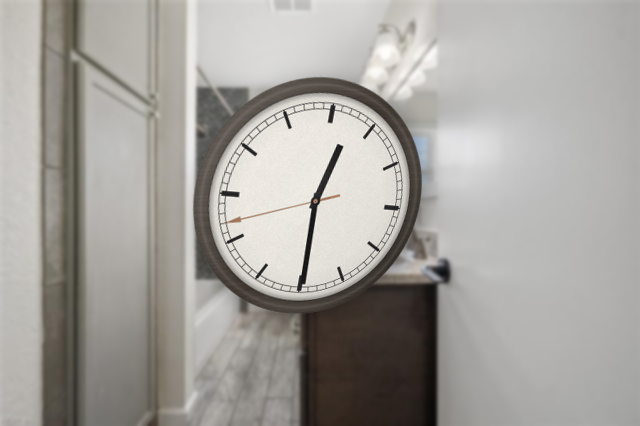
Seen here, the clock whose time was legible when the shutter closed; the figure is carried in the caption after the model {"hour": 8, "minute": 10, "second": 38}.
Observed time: {"hour": 12, "minute": 29, "second": 42}
